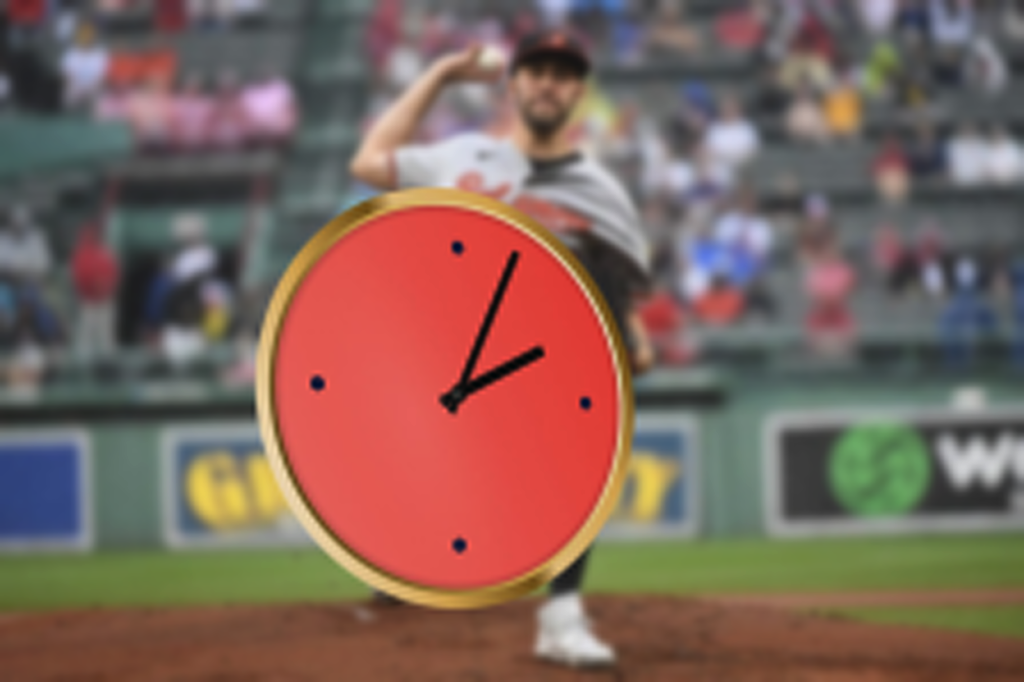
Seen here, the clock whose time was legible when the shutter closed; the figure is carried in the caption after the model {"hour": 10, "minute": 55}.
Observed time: {"hour": 2, "minute": 4}
